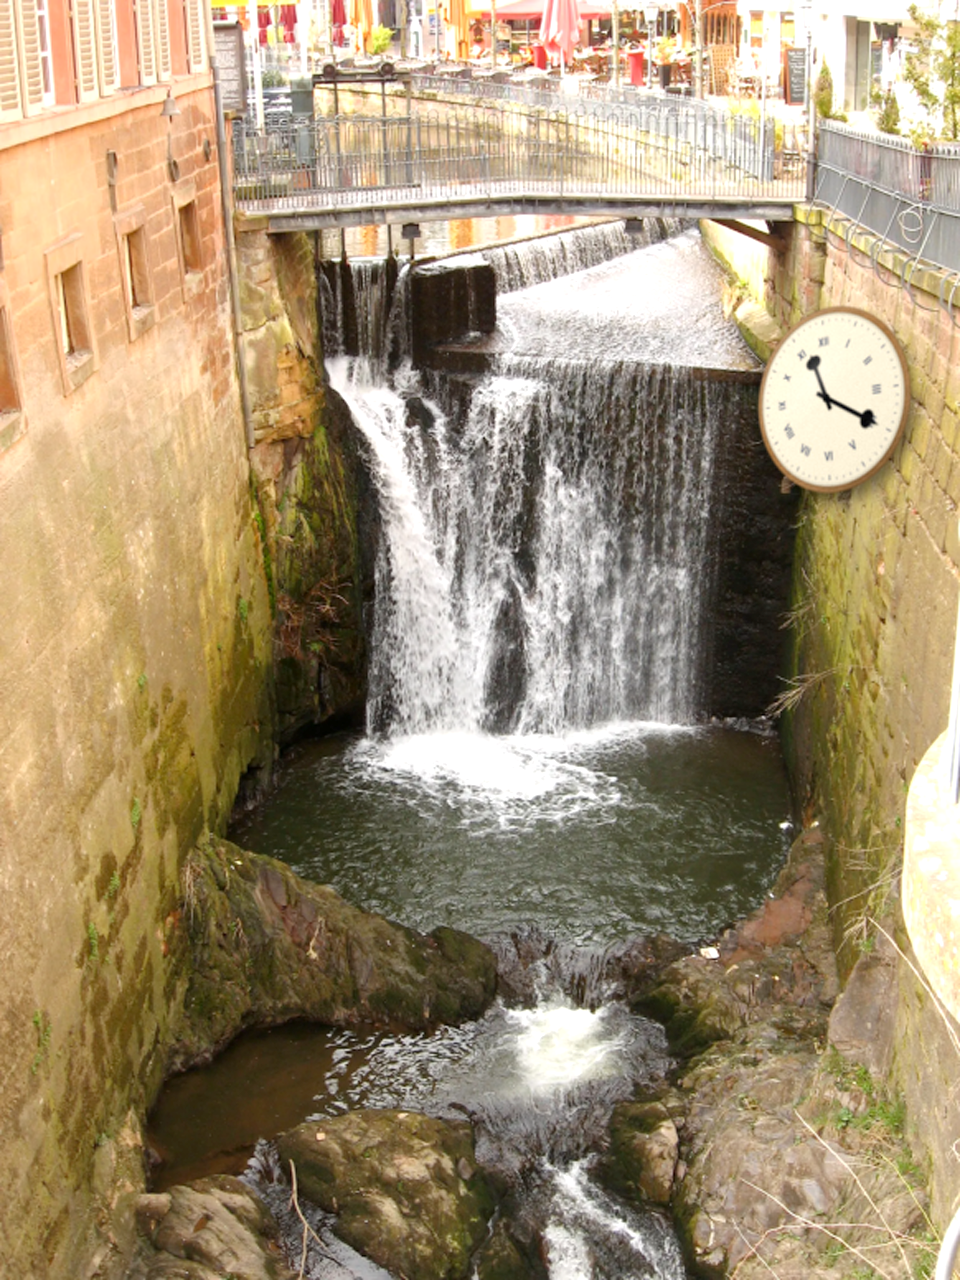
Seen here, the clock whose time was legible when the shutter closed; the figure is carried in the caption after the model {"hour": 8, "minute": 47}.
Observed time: {"hour": 11, "minute": 20}
